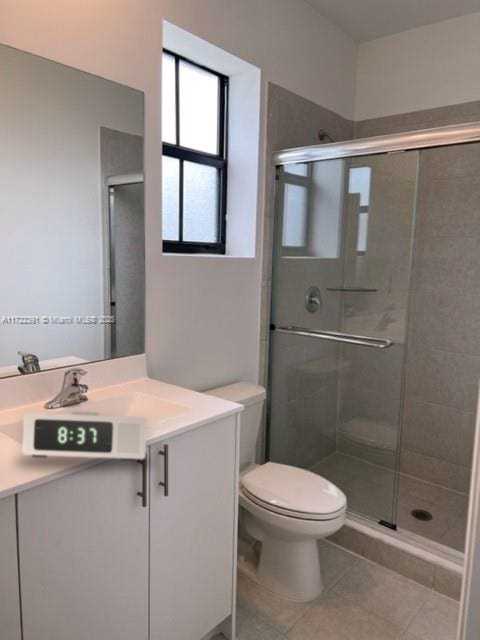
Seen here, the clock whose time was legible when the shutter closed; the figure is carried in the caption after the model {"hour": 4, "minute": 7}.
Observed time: {"hour": 8, "minute": 37}
